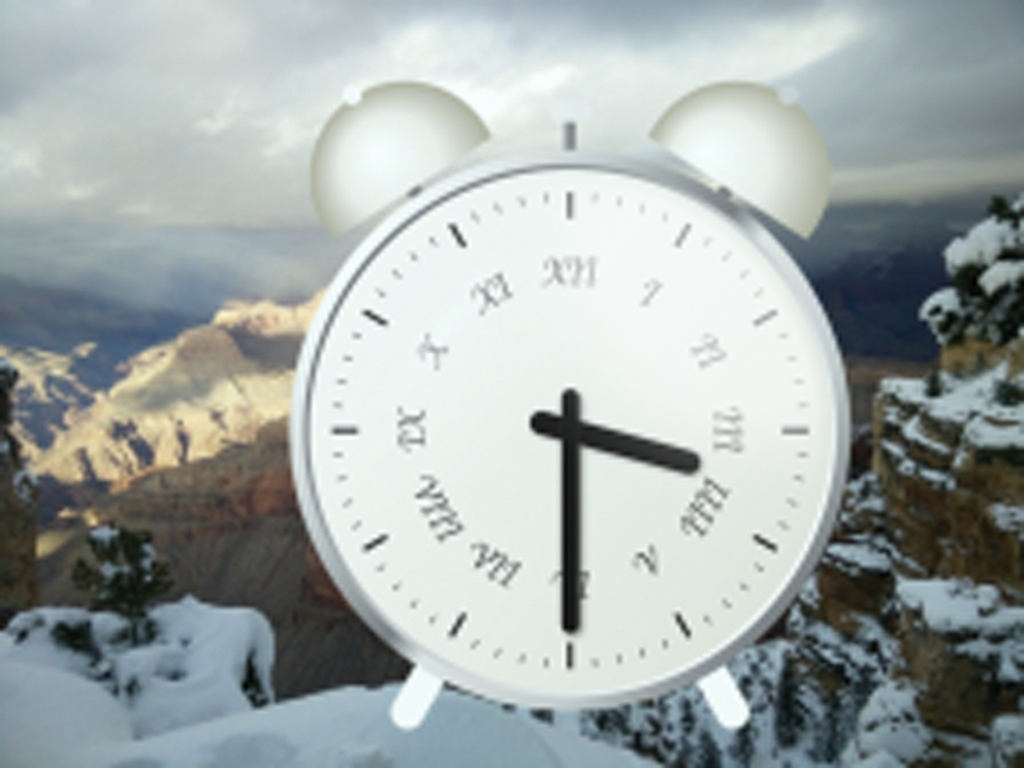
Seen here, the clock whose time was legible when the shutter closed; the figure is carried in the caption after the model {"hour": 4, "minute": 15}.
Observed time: {"hour": 3, "minute": 30}
